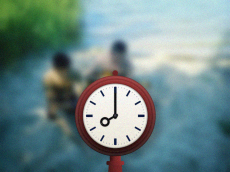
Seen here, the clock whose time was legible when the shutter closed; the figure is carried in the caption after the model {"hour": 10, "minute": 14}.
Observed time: {"hour": 8, "minute": 0}
